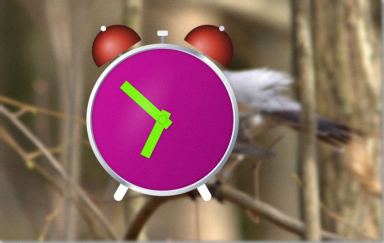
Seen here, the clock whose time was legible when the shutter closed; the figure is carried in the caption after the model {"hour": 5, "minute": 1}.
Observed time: {"hour": 6, "minute": 52}
